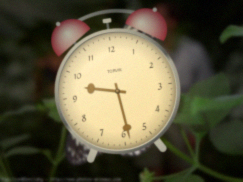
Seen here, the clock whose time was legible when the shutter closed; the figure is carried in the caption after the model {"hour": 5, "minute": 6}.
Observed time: {"hour": 9, "minute": 29}
